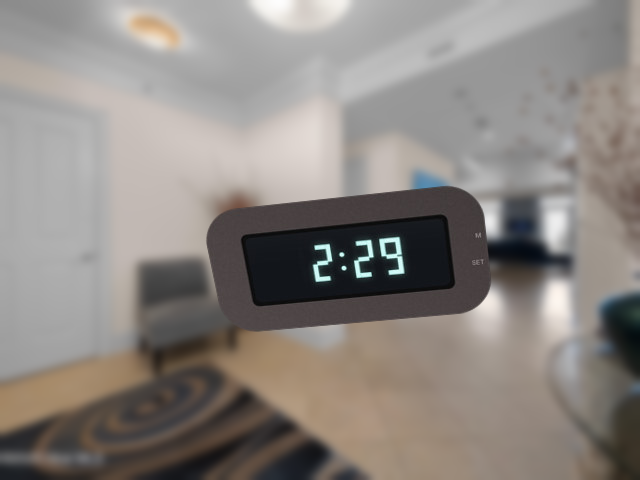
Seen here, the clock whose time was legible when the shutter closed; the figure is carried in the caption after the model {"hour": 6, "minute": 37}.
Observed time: {"hour": 2, "minute": 29}
